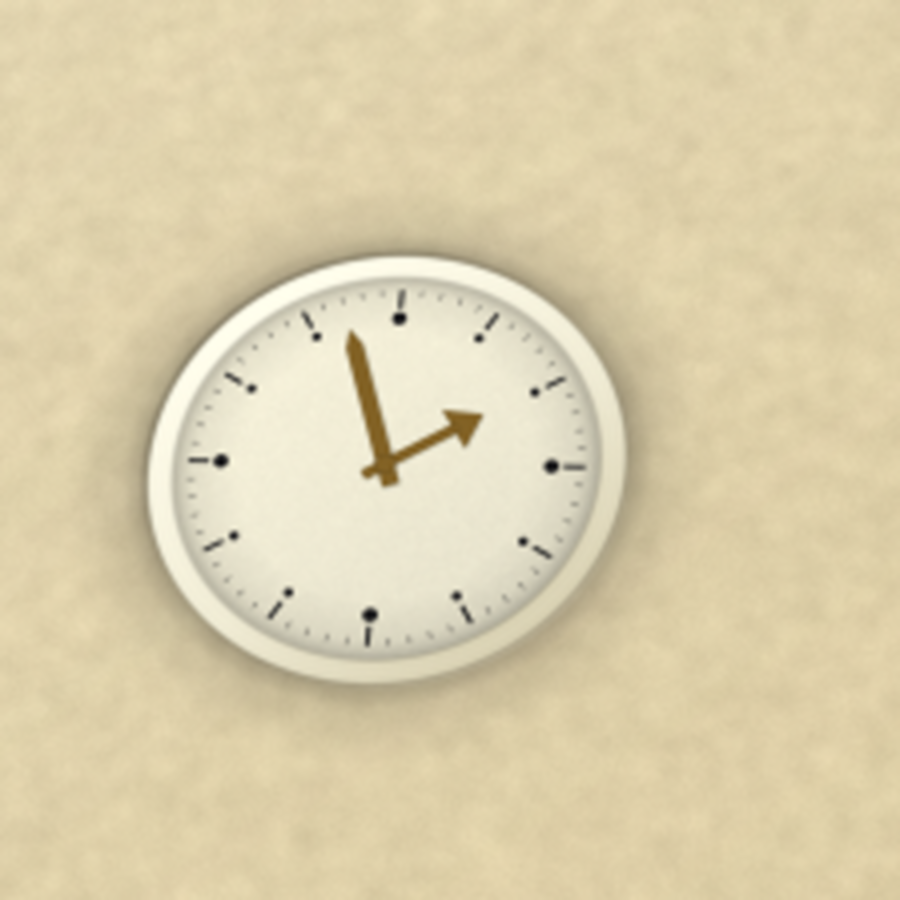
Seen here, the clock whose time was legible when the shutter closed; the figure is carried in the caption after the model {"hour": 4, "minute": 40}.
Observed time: {"hour": 1, "minute": 57}
